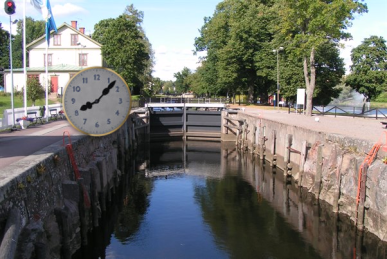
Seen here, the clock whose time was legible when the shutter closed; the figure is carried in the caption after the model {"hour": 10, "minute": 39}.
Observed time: {"hour": 8, "minute": 7}
